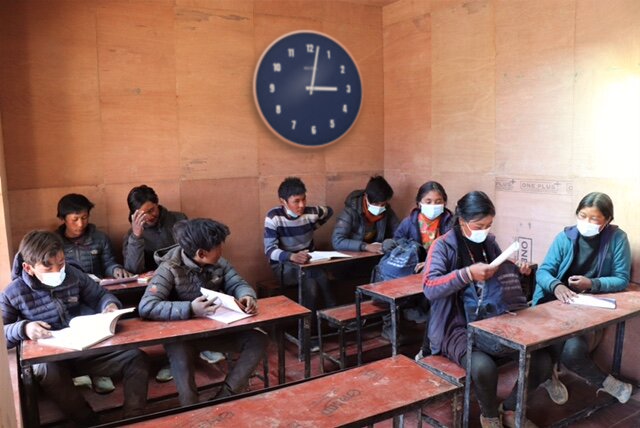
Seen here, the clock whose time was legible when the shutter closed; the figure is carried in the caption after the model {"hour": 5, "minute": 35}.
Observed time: {"hour": 3, "minute": 2}
